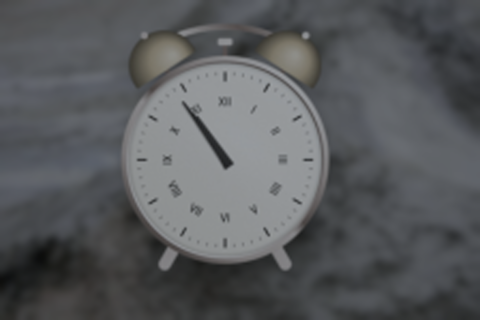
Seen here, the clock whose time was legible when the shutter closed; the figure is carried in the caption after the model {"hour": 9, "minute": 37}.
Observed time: {"hour": 10, "minute": 54}
